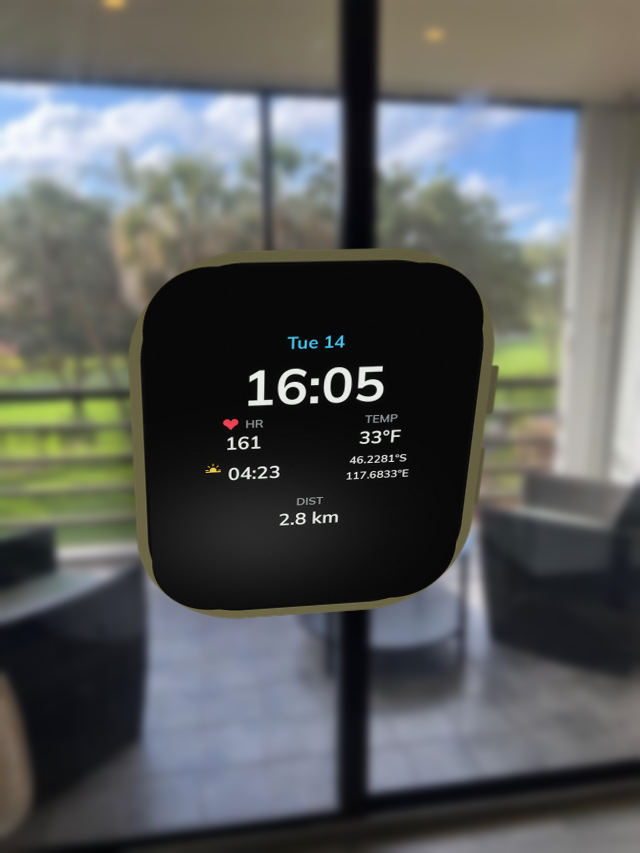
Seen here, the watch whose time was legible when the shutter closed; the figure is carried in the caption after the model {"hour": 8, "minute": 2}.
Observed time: {"hour": 16, "minute": 5}
